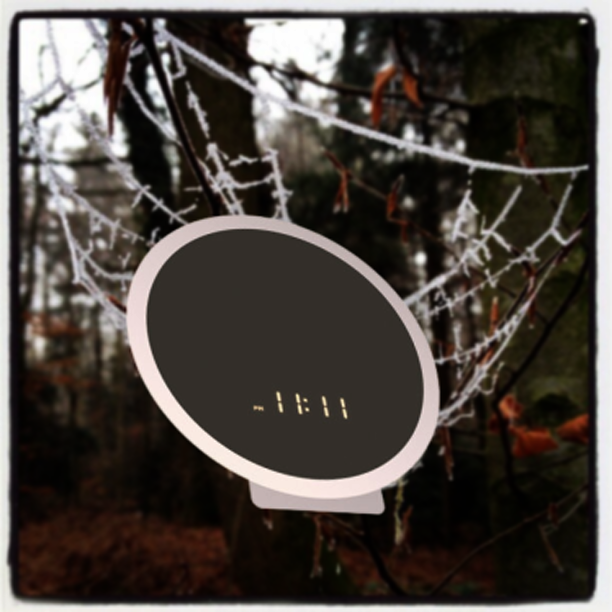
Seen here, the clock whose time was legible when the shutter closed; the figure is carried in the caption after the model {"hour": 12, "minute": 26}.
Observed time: {"hour": 11, "minute": 11}
